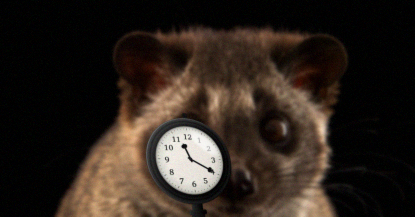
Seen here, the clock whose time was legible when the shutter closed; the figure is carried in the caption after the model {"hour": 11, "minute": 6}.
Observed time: {"hour": 11, "minute": 20}
